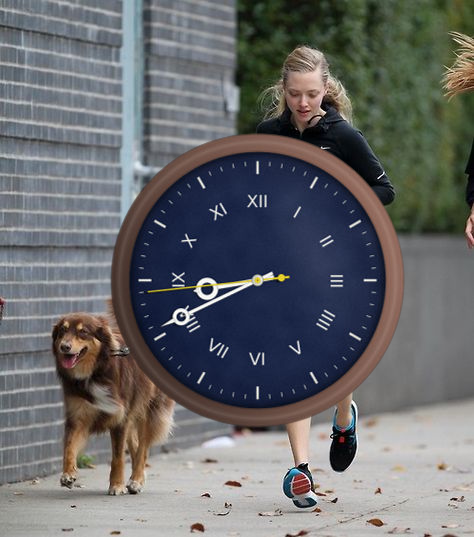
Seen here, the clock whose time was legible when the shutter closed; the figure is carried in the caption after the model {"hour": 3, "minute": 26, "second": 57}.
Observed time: {"hour": 8, "minute": 40, "second": 44}
